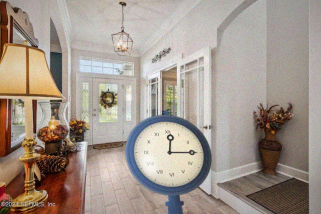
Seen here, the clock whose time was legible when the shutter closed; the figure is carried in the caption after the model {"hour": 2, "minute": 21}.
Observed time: {"hour": 12, "minute": 15}
